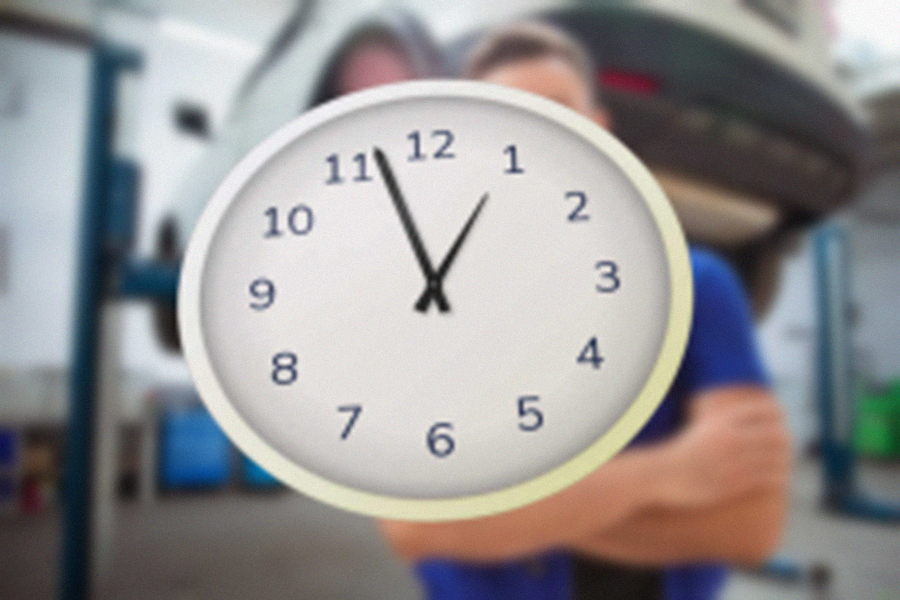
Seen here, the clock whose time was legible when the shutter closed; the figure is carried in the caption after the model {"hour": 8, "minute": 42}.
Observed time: {"hour": 12, "minute": 57}
